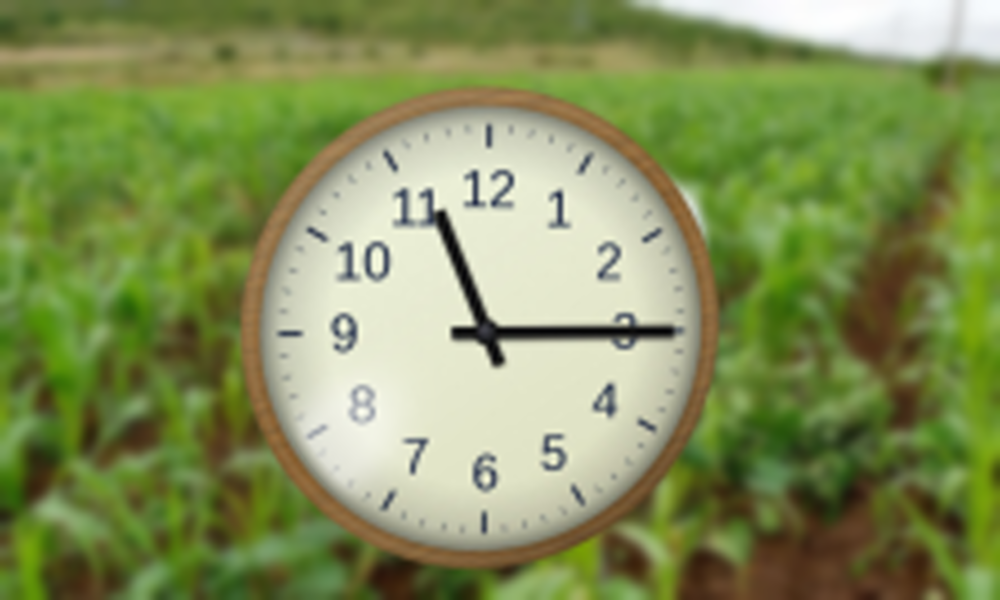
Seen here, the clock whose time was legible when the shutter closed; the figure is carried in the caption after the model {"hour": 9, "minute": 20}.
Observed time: {"hour": 11, "minute": 15}
